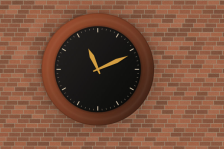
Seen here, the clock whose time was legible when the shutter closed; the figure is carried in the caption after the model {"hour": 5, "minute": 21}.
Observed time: {"hour": 11, "minute": 11}
